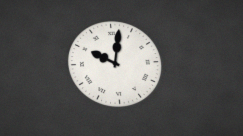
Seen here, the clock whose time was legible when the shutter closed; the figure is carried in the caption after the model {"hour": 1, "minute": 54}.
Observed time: {"hour": 10, "minute": 2}
